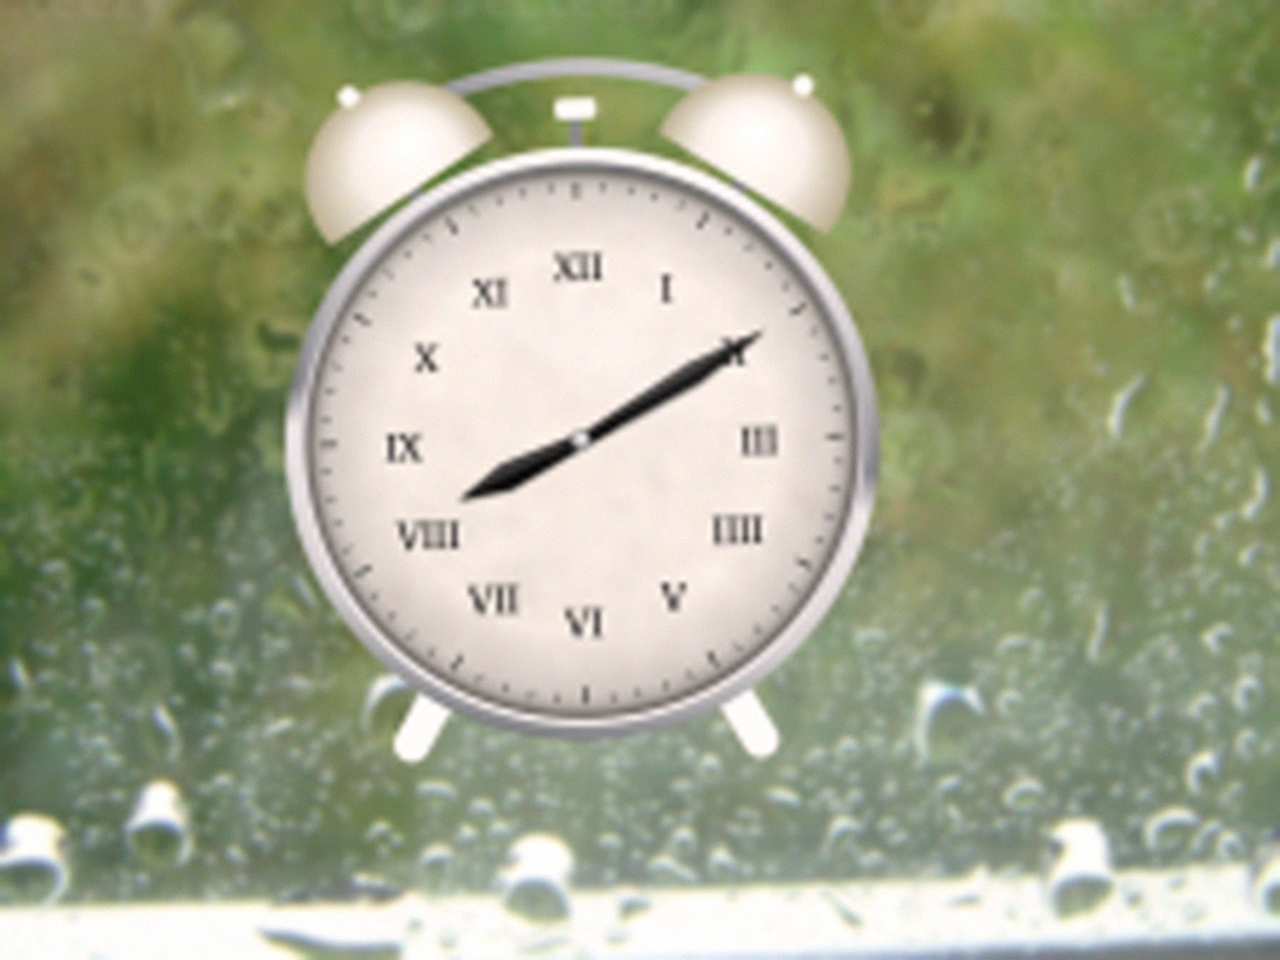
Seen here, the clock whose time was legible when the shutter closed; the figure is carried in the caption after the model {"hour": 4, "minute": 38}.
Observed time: {"hour": 8, "minute": 10}
